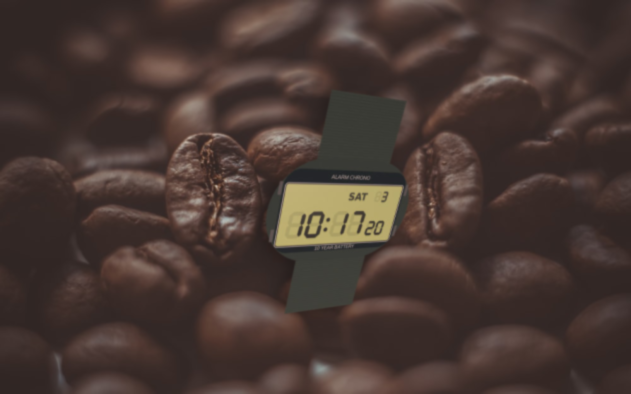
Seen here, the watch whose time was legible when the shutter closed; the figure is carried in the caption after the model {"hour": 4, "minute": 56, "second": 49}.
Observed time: {"hour": 10, "minute": 17, "second": 20}
